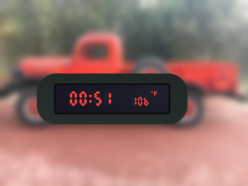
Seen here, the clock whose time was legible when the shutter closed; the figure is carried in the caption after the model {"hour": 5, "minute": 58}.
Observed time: {"hour": 0, "minute": 51}
